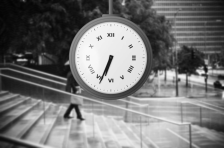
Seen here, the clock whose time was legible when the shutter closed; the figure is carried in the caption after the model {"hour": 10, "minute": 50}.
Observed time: {"hour": 6, "minute": 34}
